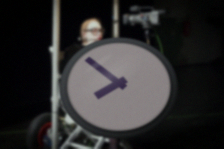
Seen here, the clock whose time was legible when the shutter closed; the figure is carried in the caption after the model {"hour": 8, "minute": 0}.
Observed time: {"hour": 7, "minute": 52}
